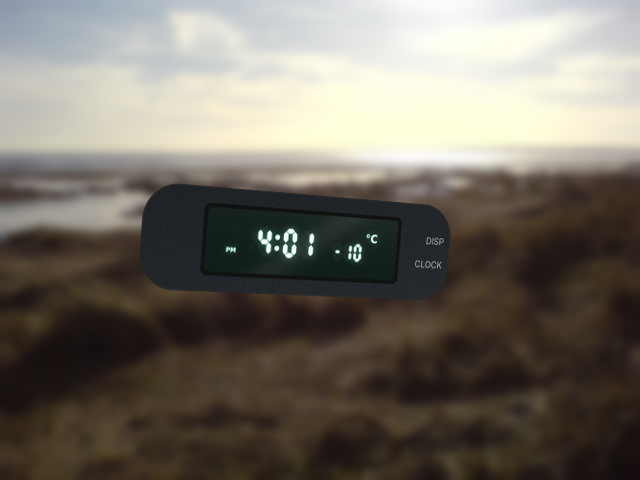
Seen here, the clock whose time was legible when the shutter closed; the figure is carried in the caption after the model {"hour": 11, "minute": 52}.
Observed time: {"hour": 4, "minute": 1}
